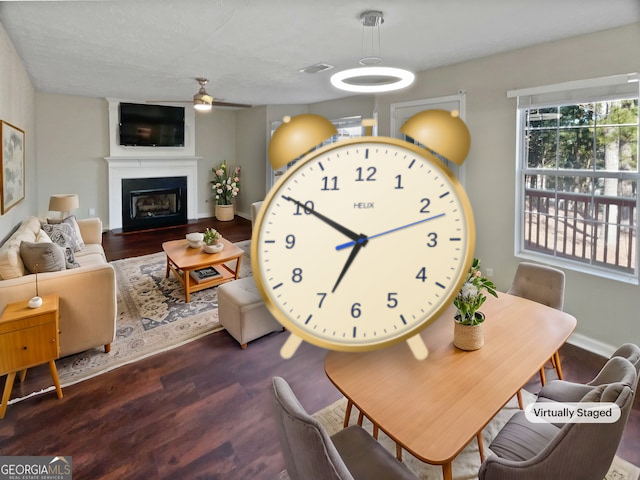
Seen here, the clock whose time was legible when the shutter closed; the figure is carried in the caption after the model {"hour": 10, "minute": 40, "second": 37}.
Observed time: {"hour": 6, "minute": 50, "second": 12}
